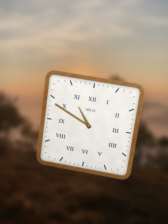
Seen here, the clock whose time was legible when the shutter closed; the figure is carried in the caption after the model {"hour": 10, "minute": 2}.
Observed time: {"hour": 10, "minute": 49}
